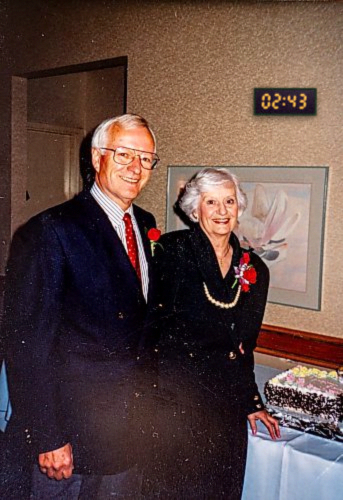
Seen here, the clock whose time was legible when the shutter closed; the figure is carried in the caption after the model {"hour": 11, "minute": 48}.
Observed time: {"hour": 2, "minute": 43}
